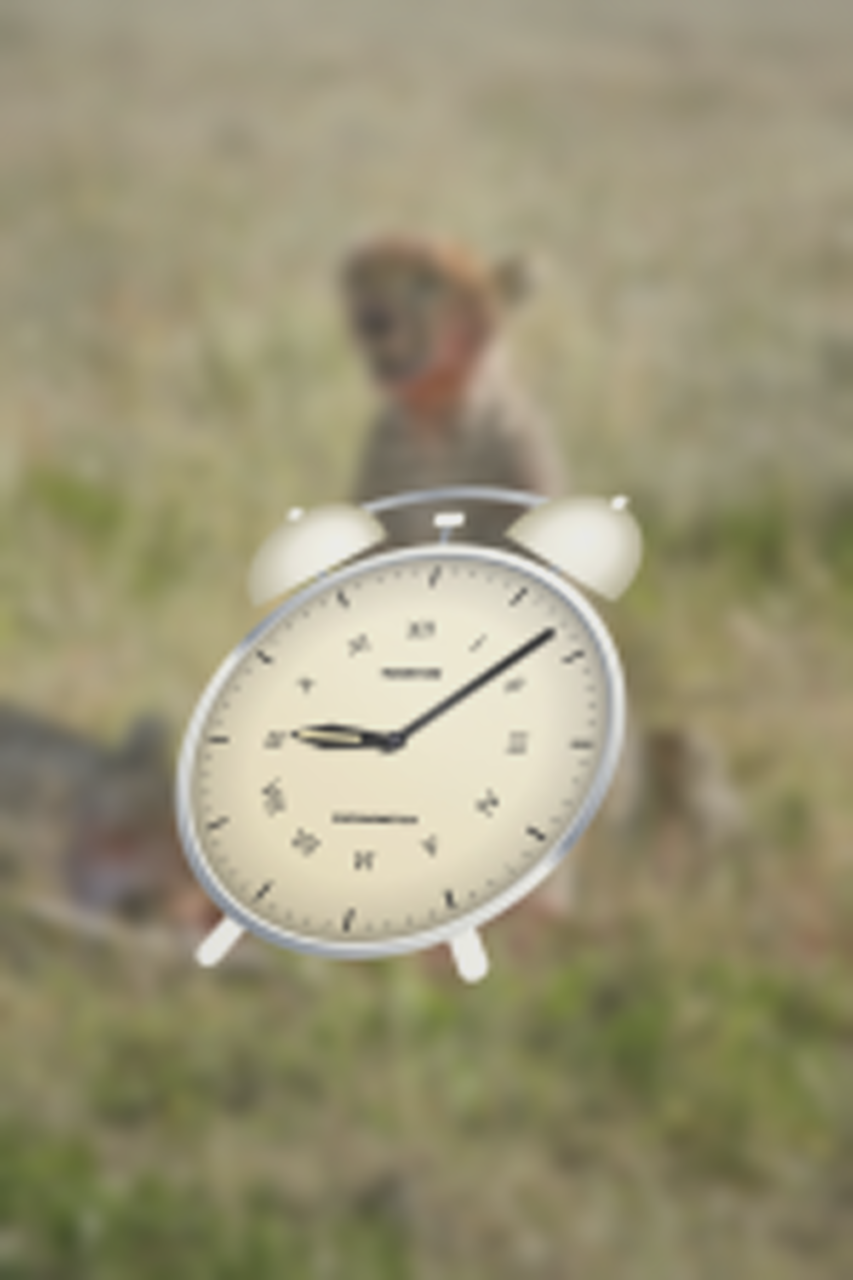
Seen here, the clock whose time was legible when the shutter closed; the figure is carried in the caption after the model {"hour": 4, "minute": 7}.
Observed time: {"hour": 9, "minute": 8}
